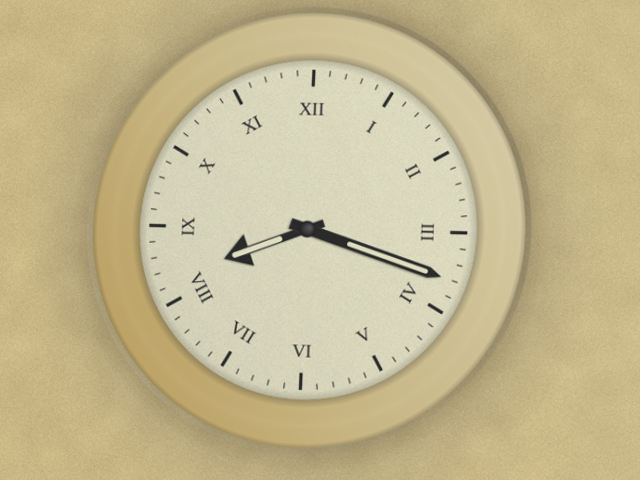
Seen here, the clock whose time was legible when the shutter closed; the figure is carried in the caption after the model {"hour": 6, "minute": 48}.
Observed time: {"hour": 8, "minute": 18}
